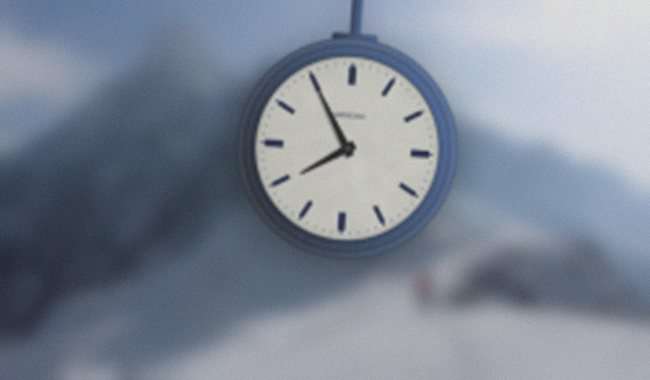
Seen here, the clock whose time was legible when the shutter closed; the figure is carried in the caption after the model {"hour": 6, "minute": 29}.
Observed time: {"hour": 7, "minute": 55}
